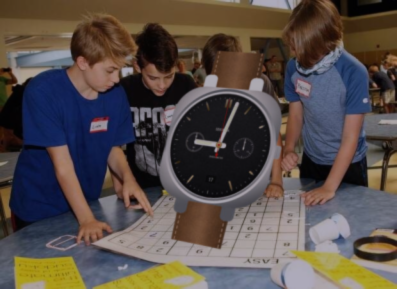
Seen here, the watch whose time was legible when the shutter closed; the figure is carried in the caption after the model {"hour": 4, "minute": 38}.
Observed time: {"hour": 9, "minute": 2}
